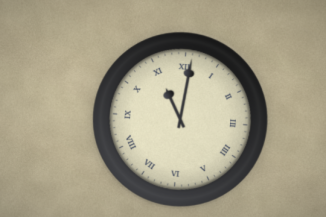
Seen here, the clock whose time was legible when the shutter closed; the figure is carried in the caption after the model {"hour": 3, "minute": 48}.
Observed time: {"hour": 11, "minute": 1}
